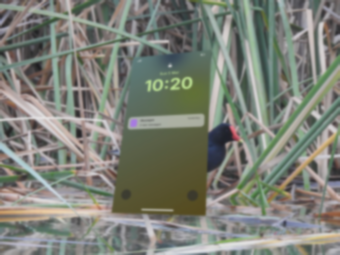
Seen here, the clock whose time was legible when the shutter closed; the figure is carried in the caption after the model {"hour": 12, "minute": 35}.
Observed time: {"hour": 10, "minute": 20}
